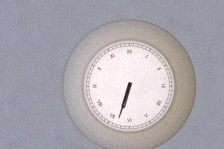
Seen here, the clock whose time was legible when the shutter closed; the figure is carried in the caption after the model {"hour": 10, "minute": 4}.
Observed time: {"hour": 6, "minute": 33}
